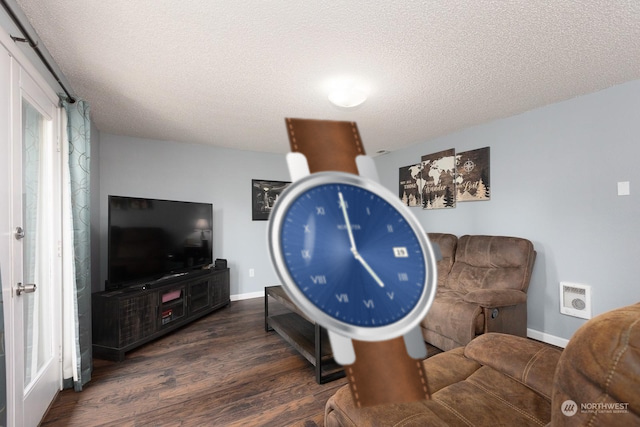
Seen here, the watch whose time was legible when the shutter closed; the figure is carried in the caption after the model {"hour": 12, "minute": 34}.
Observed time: {"hour": 5, "minute": 0}
